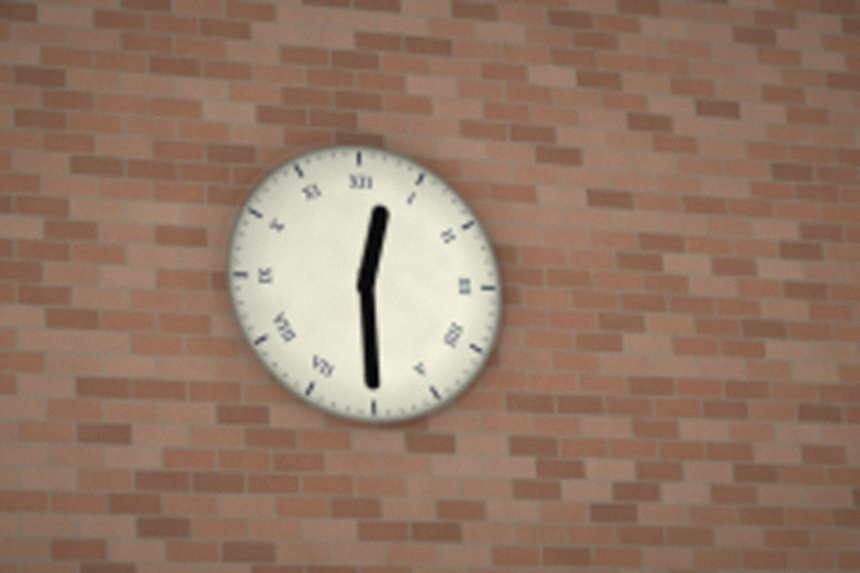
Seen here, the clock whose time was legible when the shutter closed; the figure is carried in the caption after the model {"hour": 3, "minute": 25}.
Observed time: {"hour": 12, "minute": 30}
